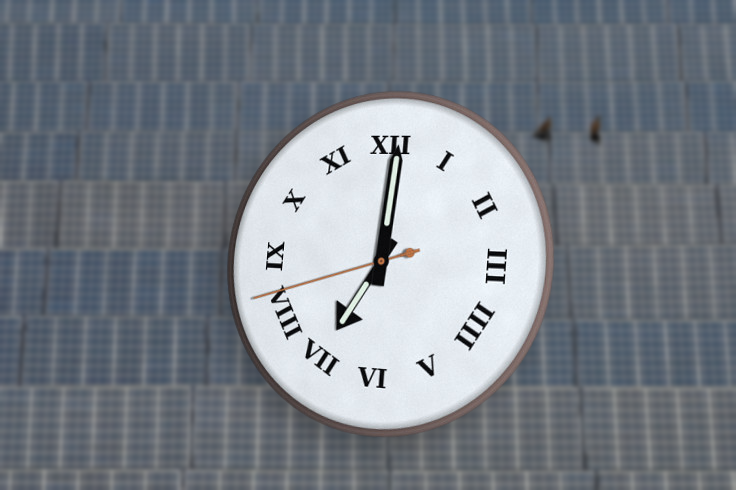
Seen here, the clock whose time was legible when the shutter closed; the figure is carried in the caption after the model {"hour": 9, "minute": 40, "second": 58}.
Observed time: {"hour": 7, "minute": 0, "second": 42}
